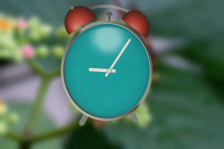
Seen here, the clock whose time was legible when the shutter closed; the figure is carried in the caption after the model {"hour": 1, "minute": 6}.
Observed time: {"hour": 9, "minute": 6}
